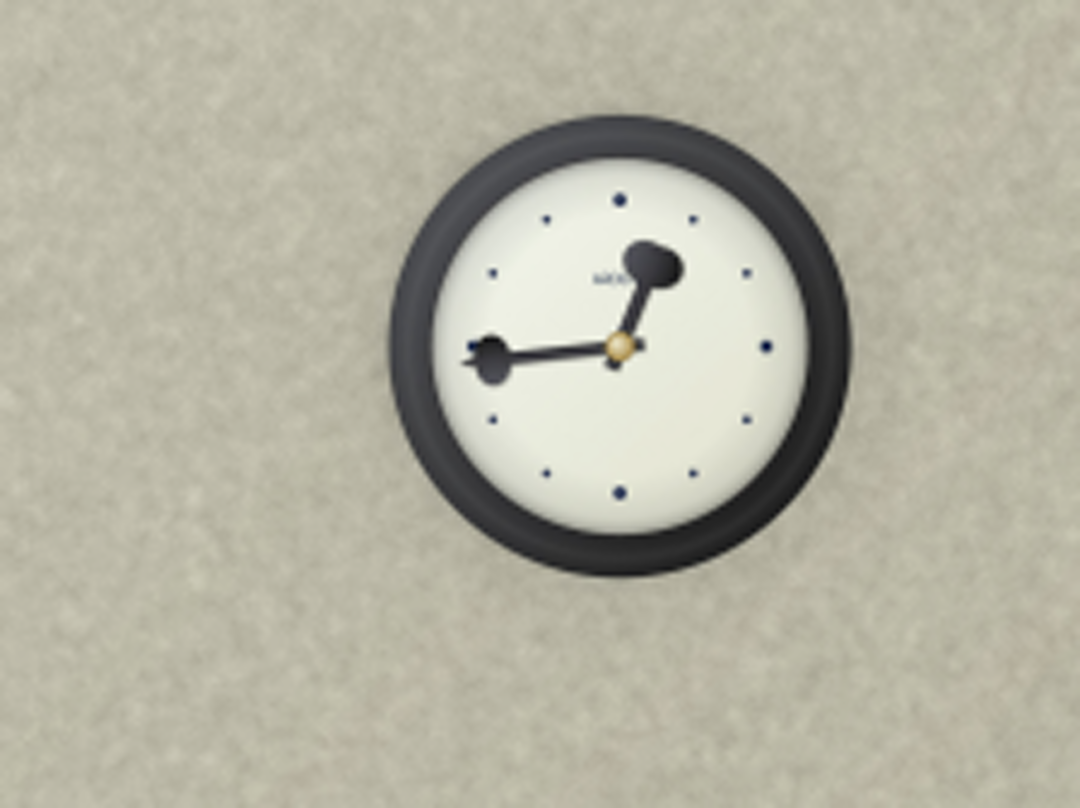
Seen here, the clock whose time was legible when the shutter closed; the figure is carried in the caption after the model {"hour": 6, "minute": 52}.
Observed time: {"hour": 12, "minute": 44}
